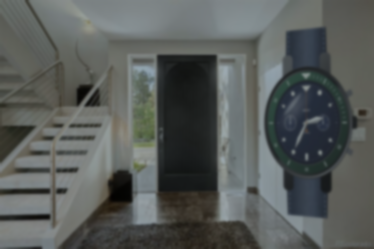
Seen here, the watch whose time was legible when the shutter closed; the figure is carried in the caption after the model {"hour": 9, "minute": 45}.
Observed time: {"hour": 2, "minute": 35}
